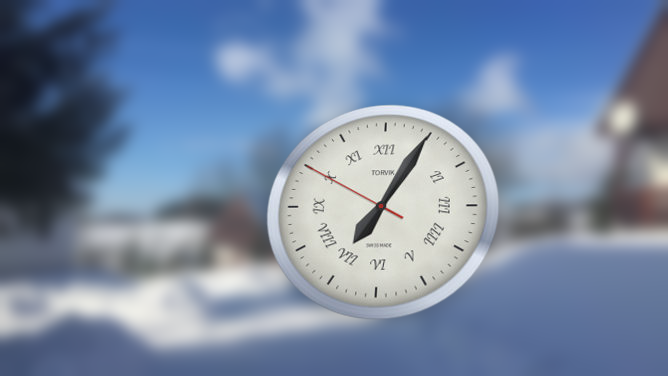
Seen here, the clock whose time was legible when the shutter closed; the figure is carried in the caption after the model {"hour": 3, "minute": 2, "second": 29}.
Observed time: {"hour": 7, "minute": 4, "second": 50}
